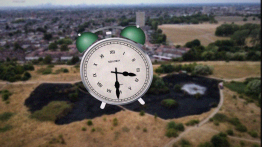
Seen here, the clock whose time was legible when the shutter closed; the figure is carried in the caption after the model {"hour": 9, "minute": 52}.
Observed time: {"hour": 3, "minute": 31}
